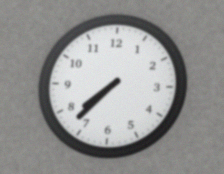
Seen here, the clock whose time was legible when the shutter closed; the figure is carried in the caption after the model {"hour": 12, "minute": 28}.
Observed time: {"hour": 7, "minute": 37}
